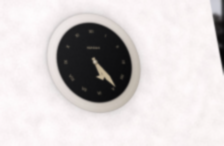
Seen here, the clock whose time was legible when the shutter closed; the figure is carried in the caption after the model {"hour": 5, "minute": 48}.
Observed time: {"hour": 5, "minute": 24}
